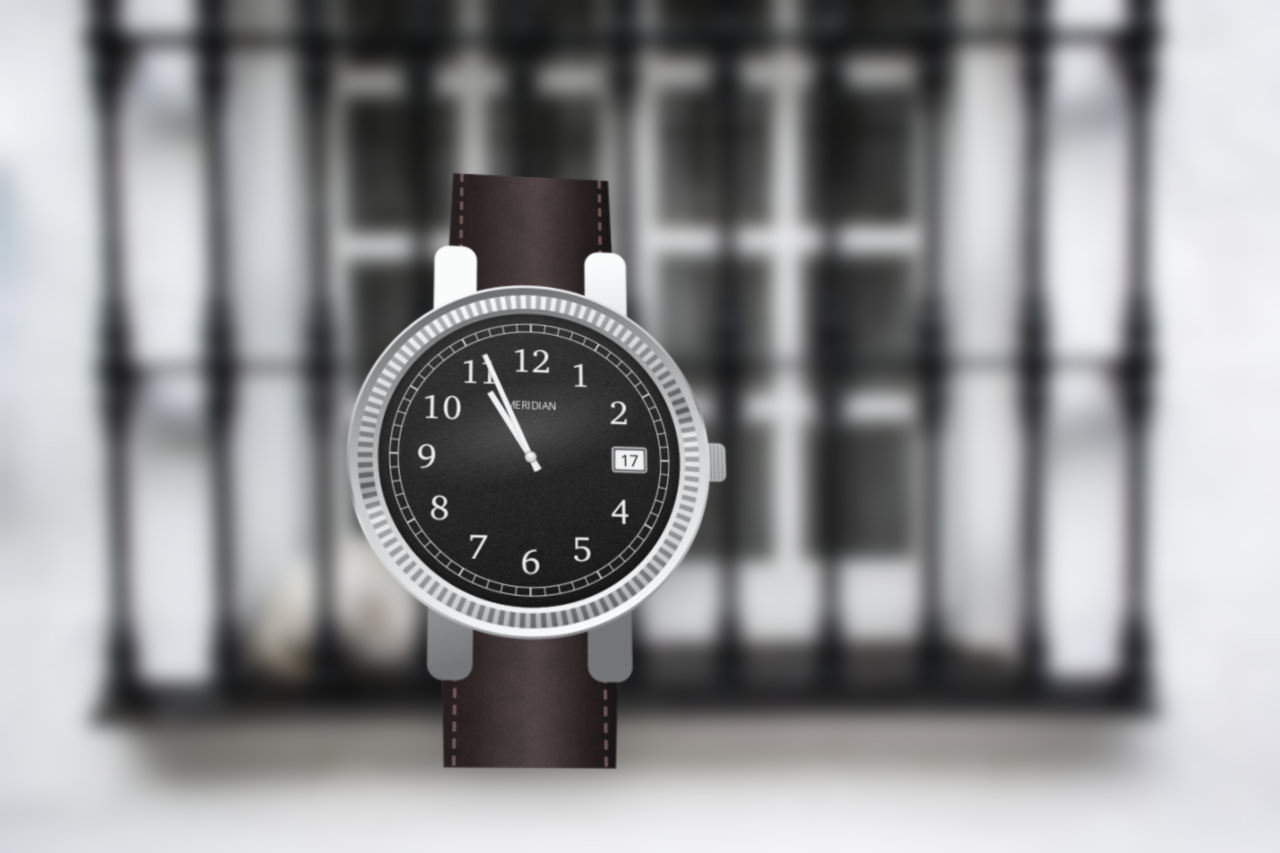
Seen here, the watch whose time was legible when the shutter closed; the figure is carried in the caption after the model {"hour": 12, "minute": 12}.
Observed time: {"hour": 10, "minute": 56}
